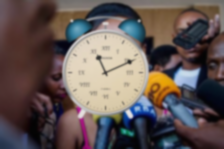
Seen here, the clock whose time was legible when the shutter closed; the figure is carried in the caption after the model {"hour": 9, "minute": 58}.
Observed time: {"hour": 11, "minute": 11}
